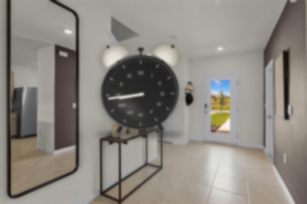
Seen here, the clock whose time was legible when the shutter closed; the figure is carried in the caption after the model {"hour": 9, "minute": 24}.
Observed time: {"hour": 8, "minute": 44}
